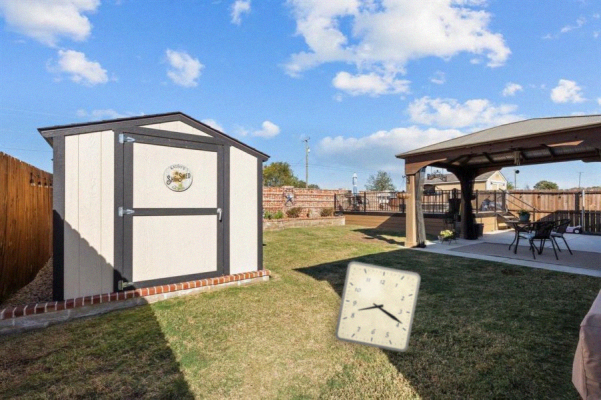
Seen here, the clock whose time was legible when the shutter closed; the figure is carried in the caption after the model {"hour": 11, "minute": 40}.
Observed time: {"hour": 8, "minute": 19}
